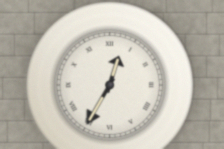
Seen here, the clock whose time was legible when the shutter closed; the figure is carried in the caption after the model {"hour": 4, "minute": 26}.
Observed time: {"hour": 12, "minute": 35}
